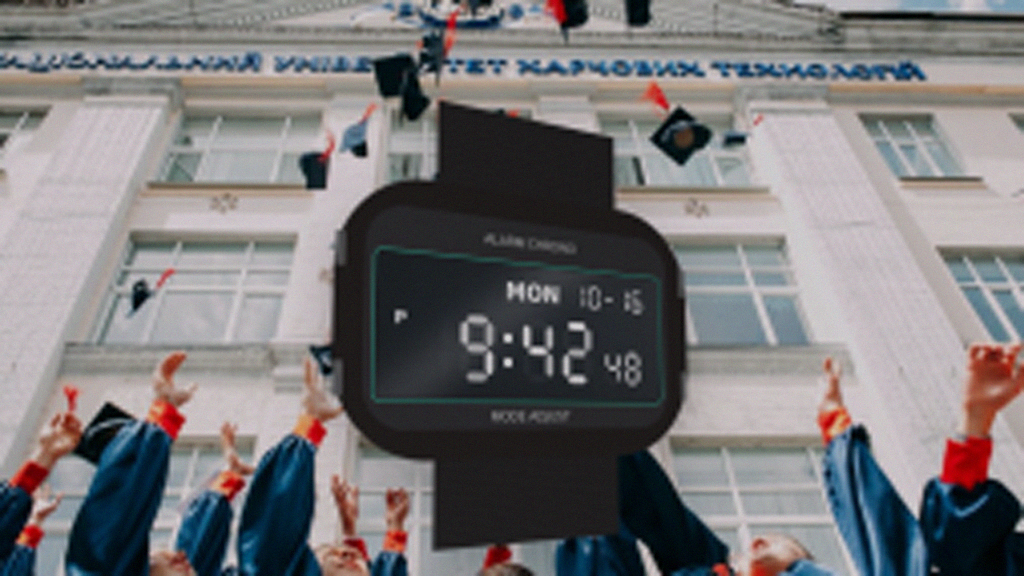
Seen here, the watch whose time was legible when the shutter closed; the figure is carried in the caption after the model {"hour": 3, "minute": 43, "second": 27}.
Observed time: {"hour": 9, "minute": 42, "second": 48}
